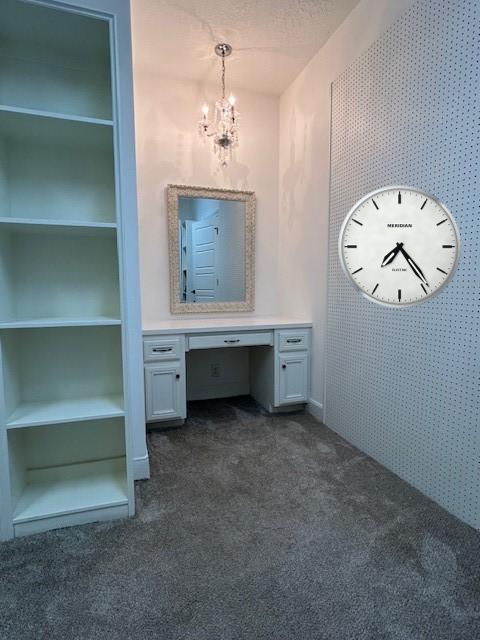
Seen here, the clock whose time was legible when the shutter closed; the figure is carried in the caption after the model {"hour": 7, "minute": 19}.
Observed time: {"hour": 7, "minute": 24}
